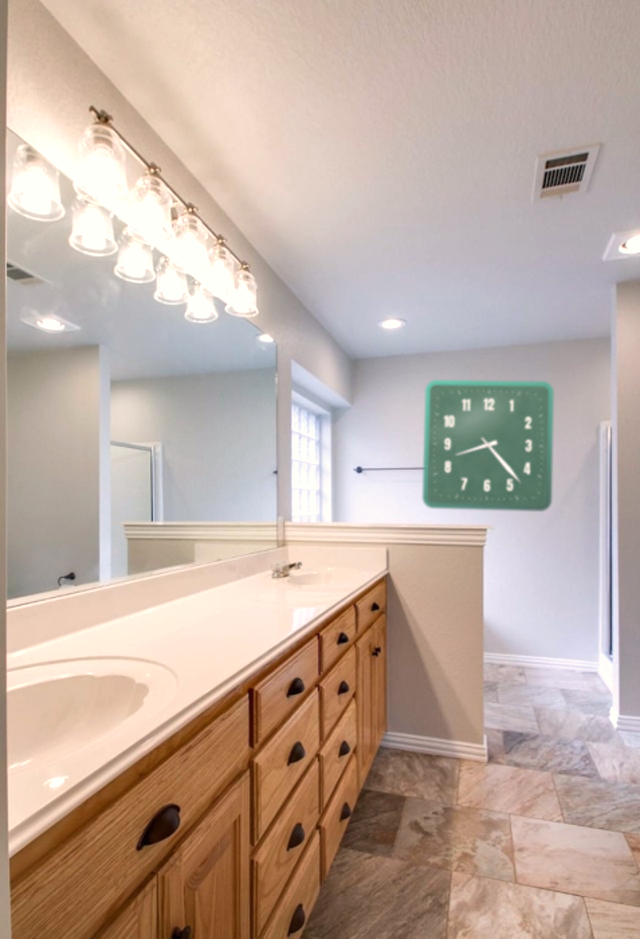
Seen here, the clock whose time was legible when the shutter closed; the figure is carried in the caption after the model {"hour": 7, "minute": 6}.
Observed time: {"hour": 8, "minute": 23}
